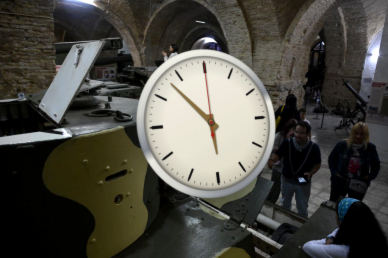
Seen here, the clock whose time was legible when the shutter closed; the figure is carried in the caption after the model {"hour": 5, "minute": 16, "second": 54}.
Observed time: {"hour": 5, "minute": 53, "second": 0}
